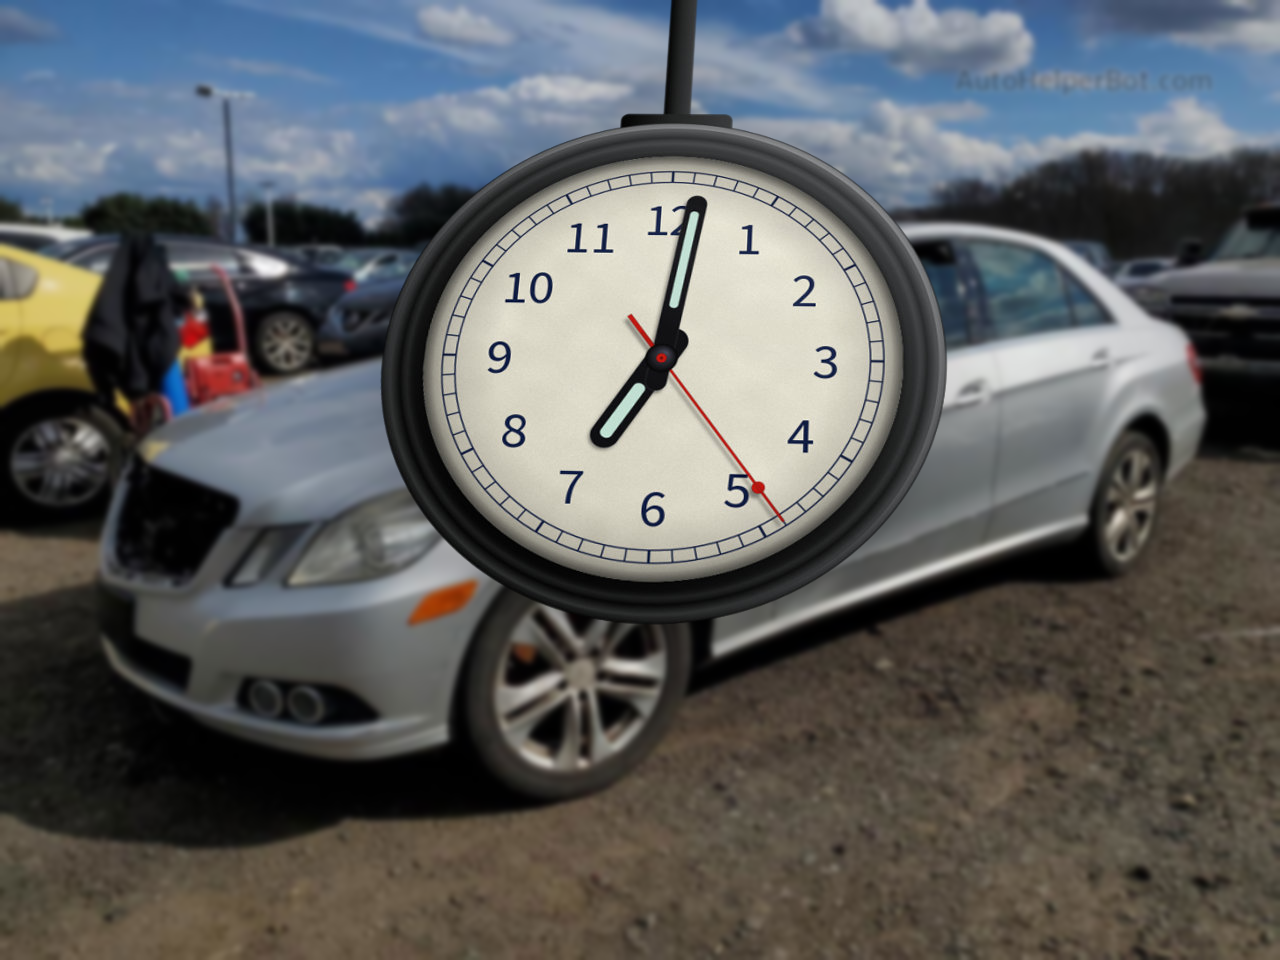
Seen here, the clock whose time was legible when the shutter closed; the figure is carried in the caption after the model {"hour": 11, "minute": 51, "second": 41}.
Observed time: {"hour": 7, "minute": 1, "second": 24}
